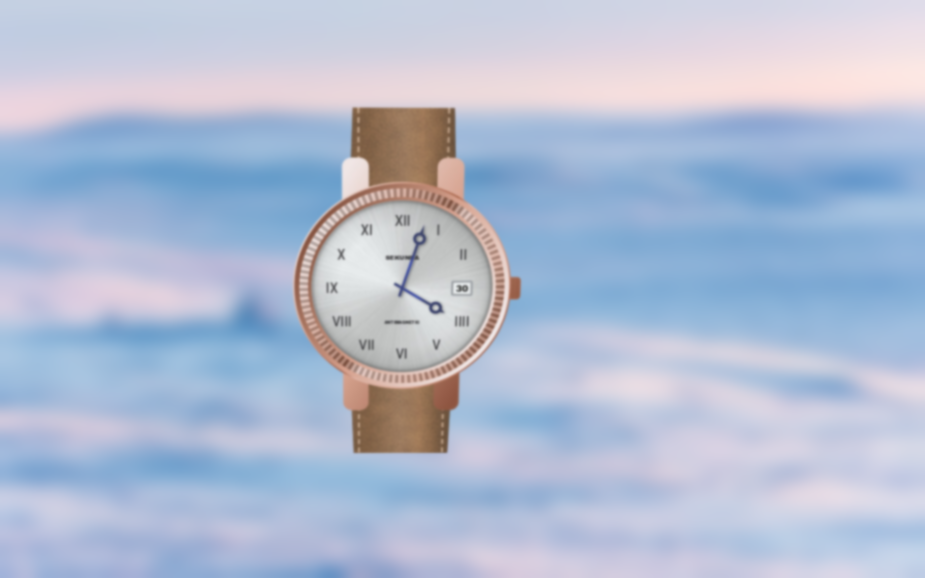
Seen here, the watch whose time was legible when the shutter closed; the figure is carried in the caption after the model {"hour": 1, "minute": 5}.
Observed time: {"hour": 4, "minute": 3}
